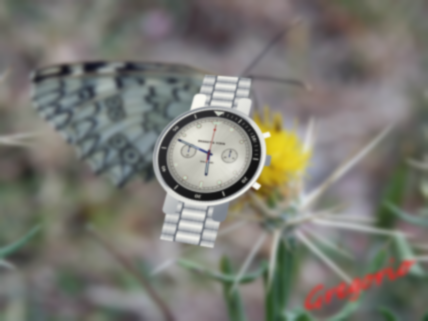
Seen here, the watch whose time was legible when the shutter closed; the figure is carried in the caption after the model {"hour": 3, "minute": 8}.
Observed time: {"hour": 5, "minute": 48}
